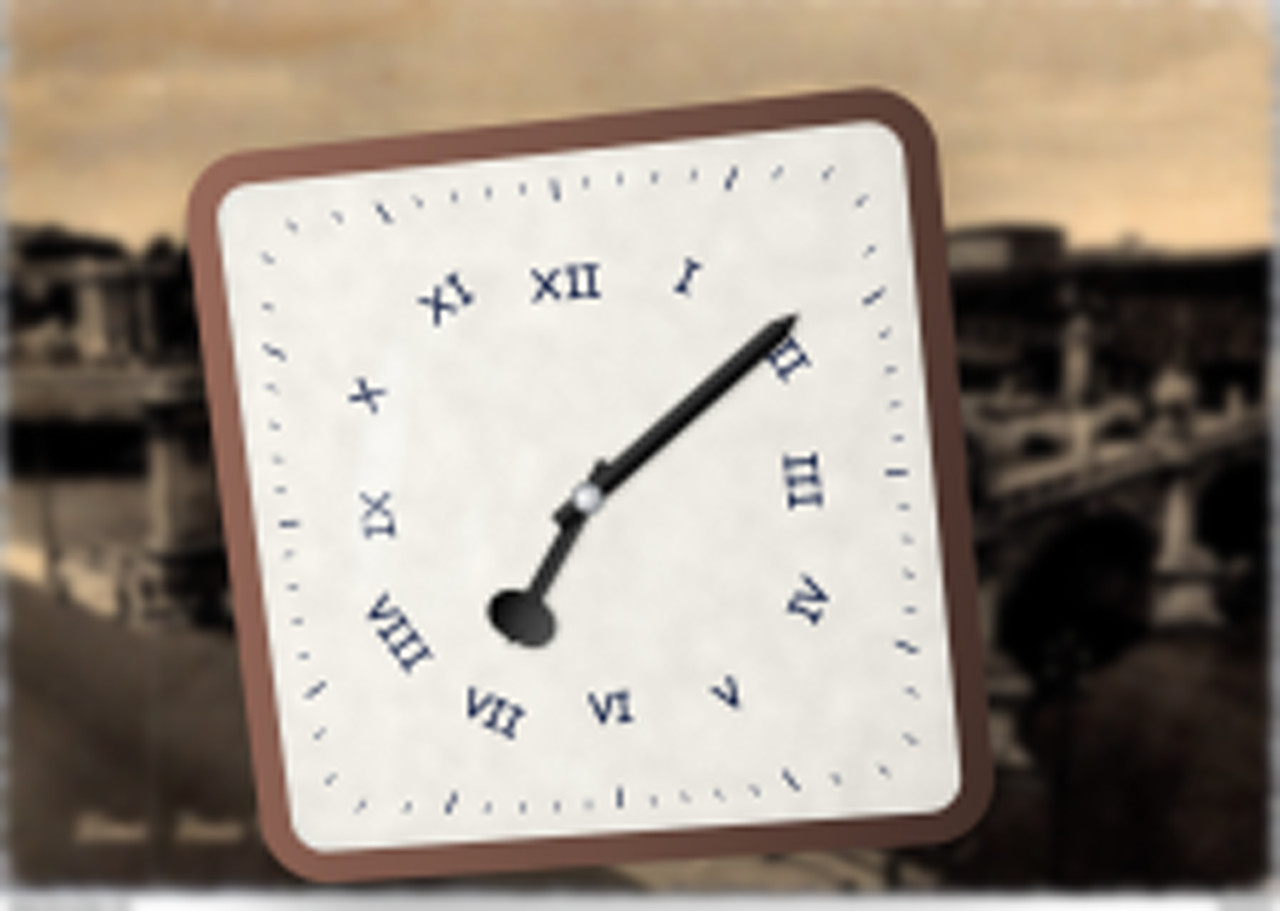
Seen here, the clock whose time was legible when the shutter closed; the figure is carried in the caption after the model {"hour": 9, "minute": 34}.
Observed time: {"hour": 7, "minute": 9}
